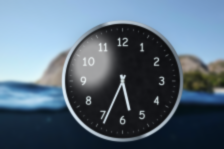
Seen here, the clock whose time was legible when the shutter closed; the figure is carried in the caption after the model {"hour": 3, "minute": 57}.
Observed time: {"hour": 5, "minute": 34}
